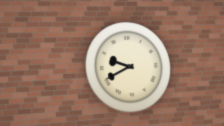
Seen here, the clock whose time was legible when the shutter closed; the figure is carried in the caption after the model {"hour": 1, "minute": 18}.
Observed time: {"hour": 9, "minute": 41}
